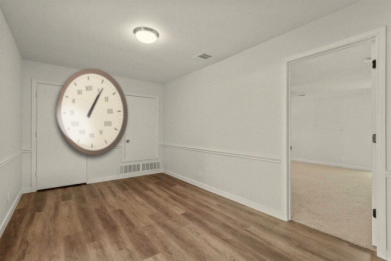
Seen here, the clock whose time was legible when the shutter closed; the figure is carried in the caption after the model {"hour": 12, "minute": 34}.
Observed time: {"hour": 1, "minute": 6}
